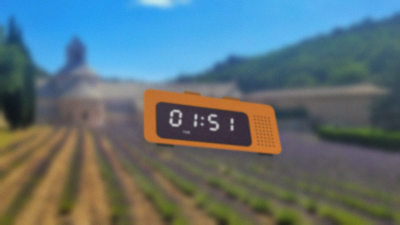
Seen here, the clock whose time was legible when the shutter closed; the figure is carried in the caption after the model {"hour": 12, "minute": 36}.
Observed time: {"hour": 1, "minute": 51}
